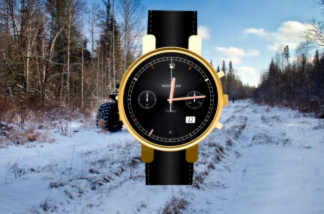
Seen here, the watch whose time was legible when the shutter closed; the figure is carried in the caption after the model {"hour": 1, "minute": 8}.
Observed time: {"hour": 12, "minute": 14}
